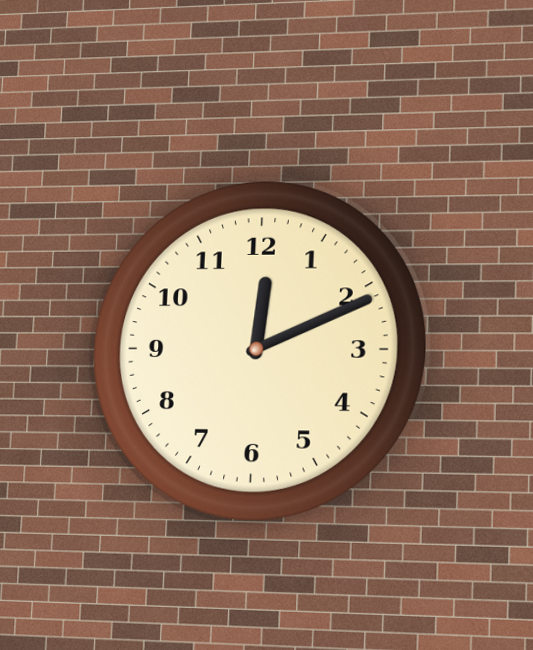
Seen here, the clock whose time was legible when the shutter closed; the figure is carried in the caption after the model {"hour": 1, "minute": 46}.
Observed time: {"hour": 12, "minute": 11}
